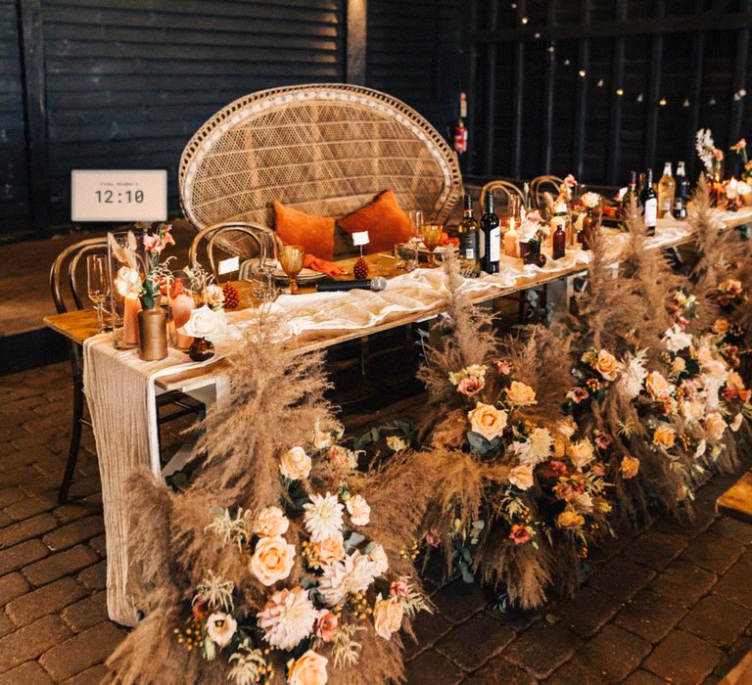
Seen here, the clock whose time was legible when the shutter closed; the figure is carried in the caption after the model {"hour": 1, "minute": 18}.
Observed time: {"hour": 12, "minute": 10}
